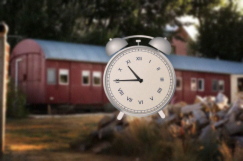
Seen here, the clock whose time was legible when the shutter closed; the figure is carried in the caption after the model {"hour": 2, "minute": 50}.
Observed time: {"hour": 10, "minute": 45}
